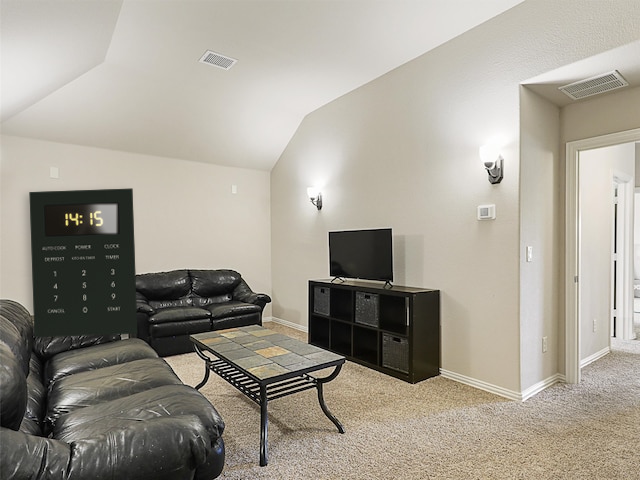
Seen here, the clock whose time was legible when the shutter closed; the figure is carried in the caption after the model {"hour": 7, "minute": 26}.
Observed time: {"hour": 14, "minute": 15}
